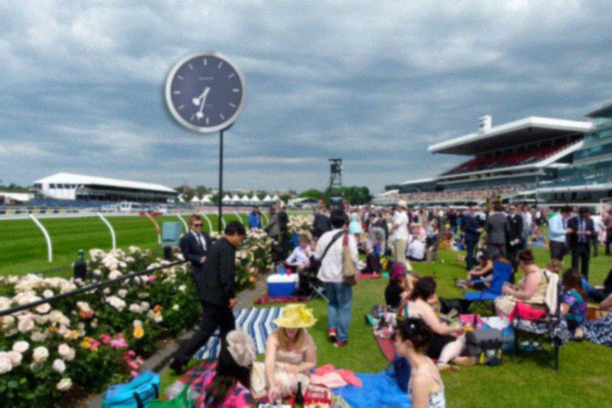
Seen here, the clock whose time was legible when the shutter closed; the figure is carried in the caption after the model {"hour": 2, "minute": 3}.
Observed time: {"hour": 7, "minute": 33}
